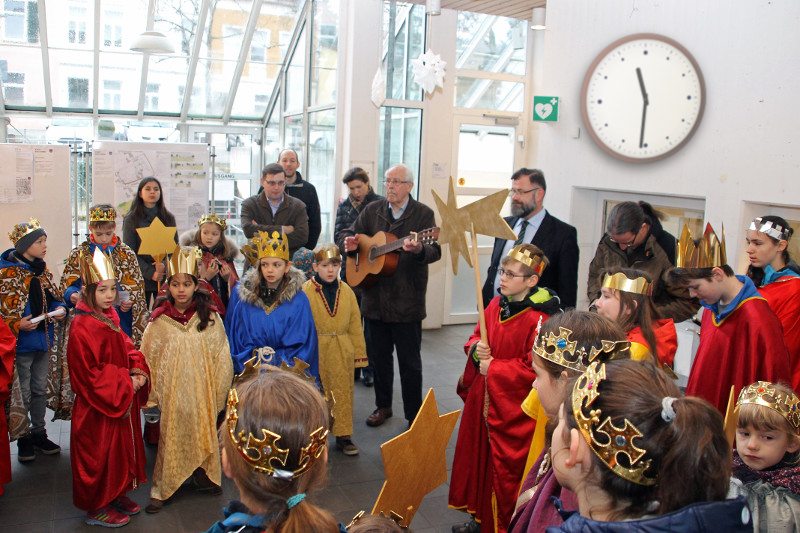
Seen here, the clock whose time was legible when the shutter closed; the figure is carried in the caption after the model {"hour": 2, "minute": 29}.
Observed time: {"hour": 11, "minute": 31}
